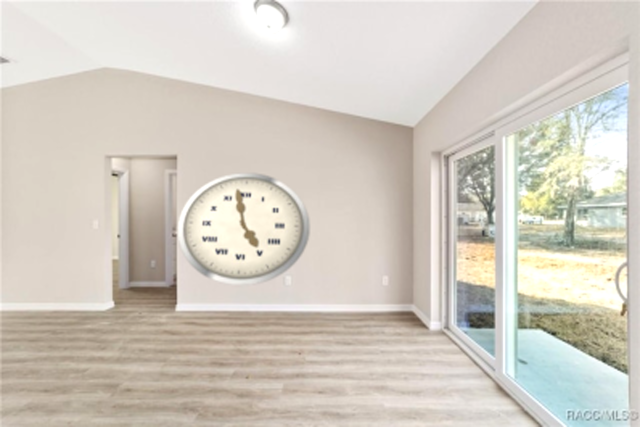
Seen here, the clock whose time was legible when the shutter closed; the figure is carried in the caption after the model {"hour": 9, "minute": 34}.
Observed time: {"hour": 4, "minute": 58}
